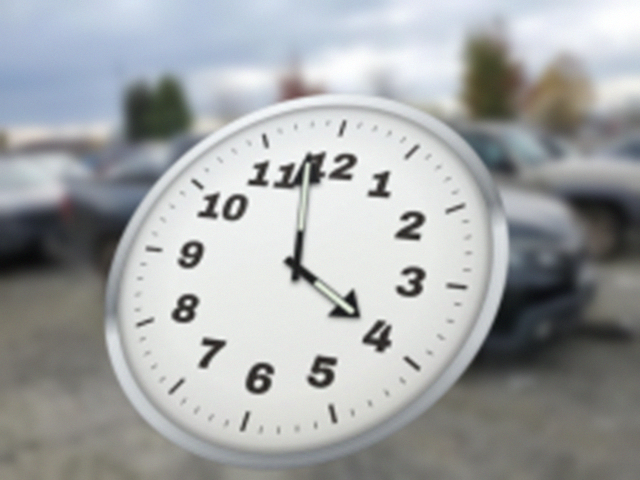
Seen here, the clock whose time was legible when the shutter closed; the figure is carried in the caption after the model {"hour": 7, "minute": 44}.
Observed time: {"hour": 3, "minute": 58}
